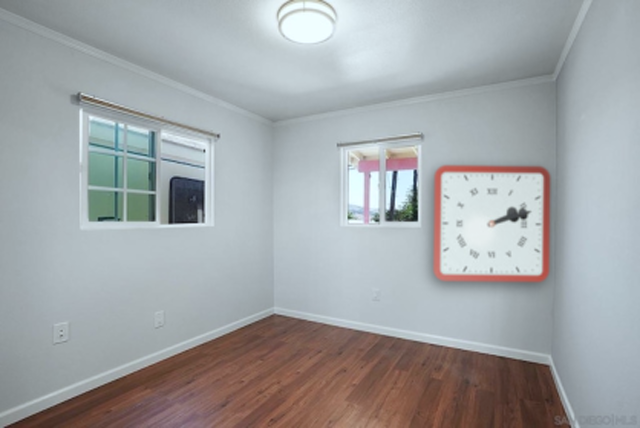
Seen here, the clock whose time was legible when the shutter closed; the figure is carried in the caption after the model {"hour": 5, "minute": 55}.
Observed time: {"hour": 2, "minute": 12}
